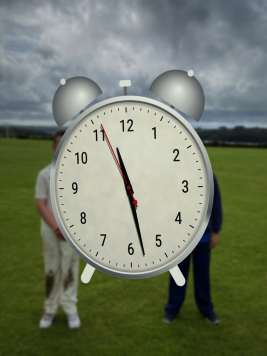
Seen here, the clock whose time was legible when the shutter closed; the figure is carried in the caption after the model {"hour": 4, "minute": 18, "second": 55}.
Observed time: {"hour": 11, "minute": 27, "second": 56}
